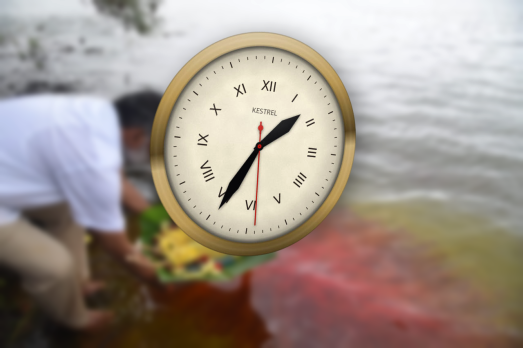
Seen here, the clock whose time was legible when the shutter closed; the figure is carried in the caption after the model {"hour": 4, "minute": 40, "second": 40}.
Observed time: {"hour": 1, "minute": 34, "second": 29}
